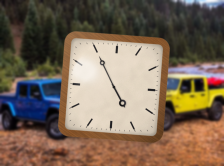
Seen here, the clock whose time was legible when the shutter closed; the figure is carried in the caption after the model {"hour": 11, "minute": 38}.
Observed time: {"hour": 4, "minute": 55}
